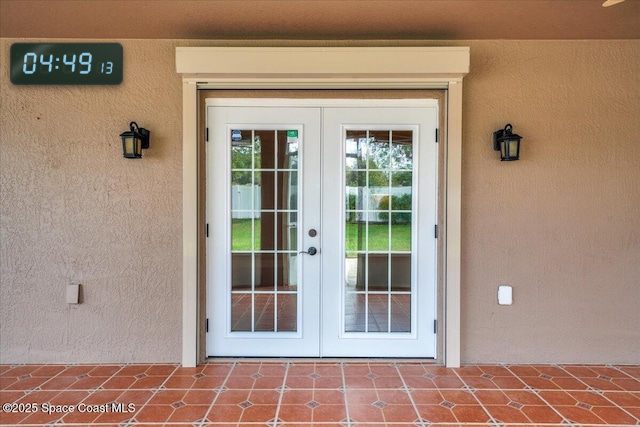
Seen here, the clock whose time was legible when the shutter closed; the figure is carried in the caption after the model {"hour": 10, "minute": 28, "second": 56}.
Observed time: {"hour": 4, "minute": 49, "second": 13}
